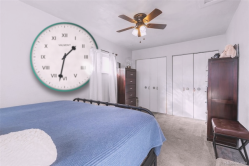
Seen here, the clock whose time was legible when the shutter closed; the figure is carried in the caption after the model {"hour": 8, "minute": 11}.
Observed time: {"hour": 1, "minute": 32}
